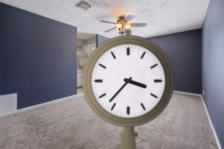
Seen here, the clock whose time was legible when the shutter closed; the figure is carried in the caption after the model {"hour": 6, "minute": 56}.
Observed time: {"hour": 3, "minute": 37}
